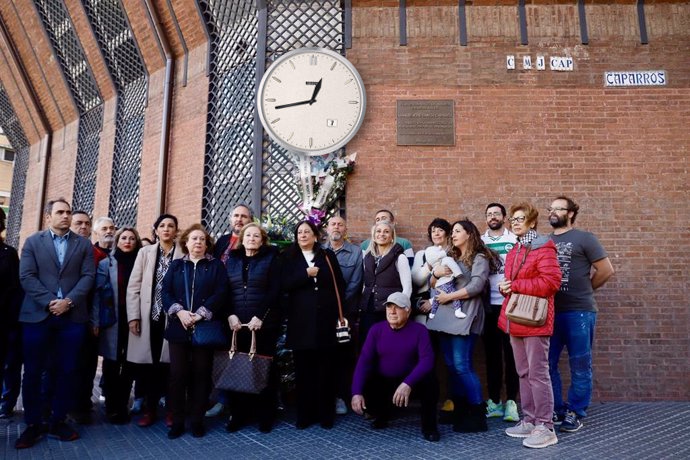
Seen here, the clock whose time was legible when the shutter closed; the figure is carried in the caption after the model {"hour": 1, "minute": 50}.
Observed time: {"hour": 12, "minute": 43}
